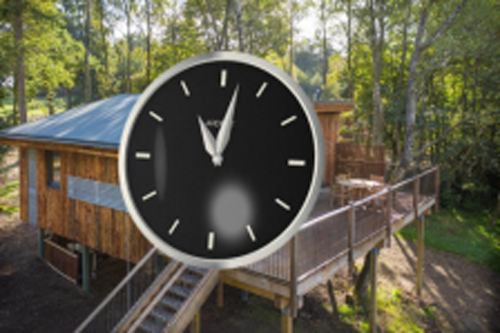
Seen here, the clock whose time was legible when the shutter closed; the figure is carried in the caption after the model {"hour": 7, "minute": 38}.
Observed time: {"hour": 11, "minute": 2}
